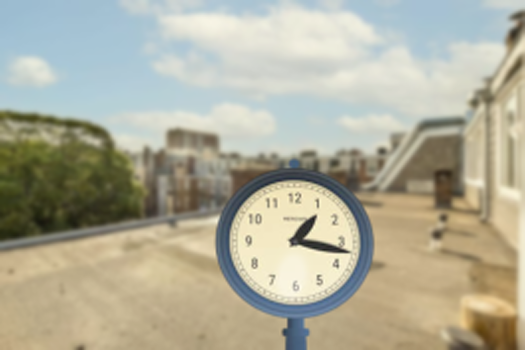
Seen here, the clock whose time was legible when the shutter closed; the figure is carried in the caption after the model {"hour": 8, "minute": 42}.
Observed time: {"hour": 1, "minute": 17}
